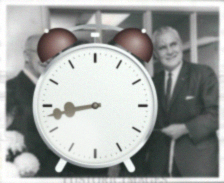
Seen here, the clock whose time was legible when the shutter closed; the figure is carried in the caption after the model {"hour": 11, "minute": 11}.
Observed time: {"hour": 8, "minute": 43}
